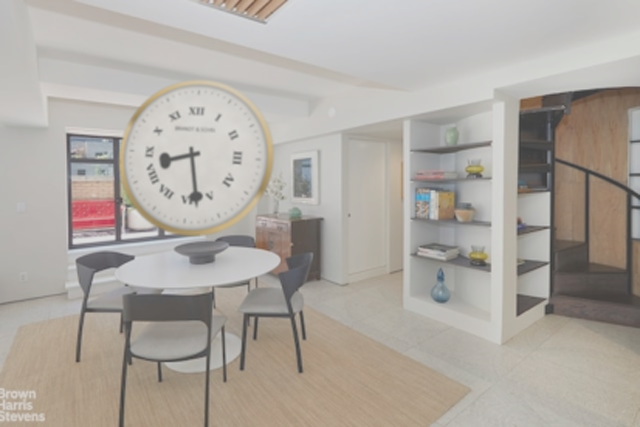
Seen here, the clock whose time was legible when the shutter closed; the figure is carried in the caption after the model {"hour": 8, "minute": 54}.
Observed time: {"hour": 8, "minute": 28}
